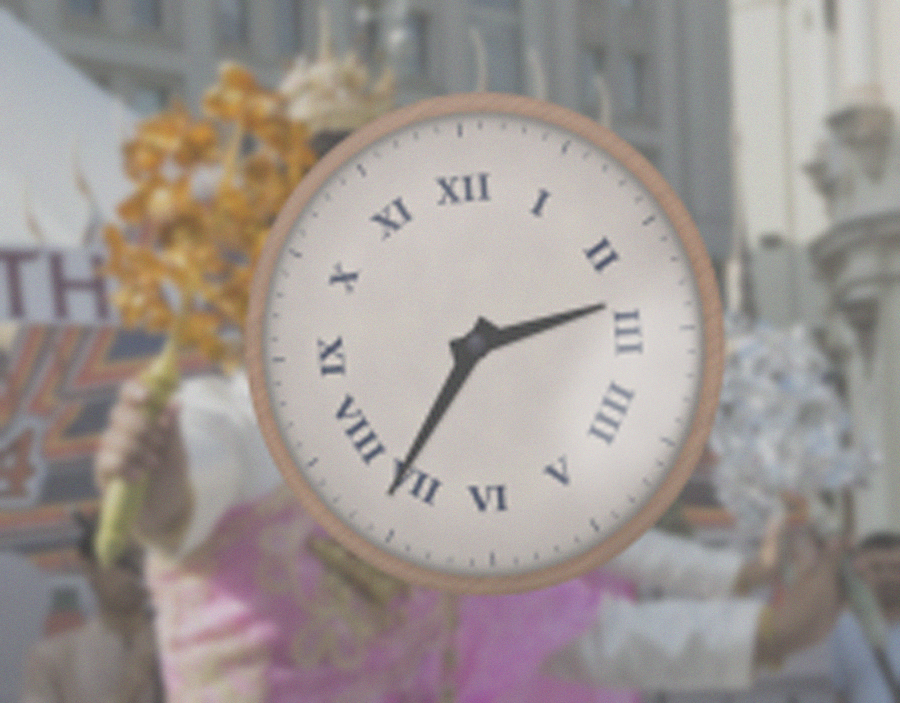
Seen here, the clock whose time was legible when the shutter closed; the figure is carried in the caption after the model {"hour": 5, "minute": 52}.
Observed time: {"hour": 2, "minute": 36}
